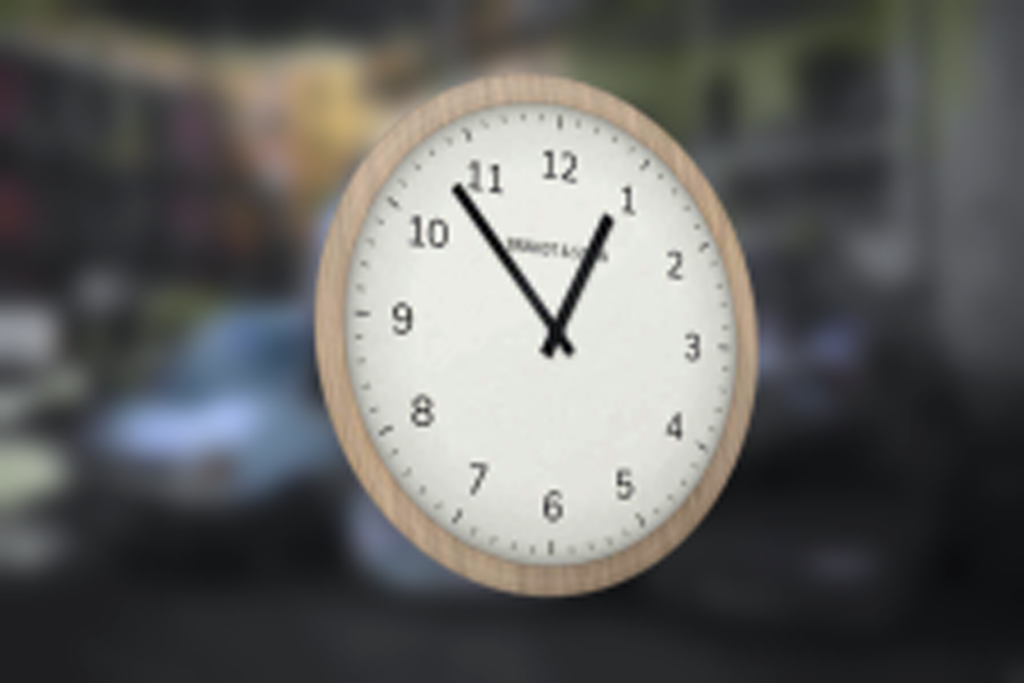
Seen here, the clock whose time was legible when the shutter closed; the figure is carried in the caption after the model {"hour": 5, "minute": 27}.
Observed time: {"hour": 12, "minute": 53}
